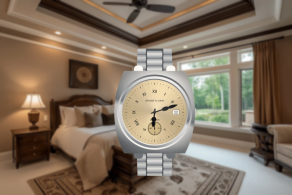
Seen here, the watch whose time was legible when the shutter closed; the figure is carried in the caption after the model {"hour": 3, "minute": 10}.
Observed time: {"hour": 6, "minute": 12}
